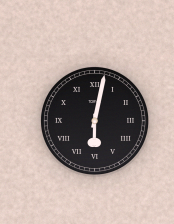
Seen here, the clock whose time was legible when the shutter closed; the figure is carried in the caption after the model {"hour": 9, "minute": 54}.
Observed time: {"hour": 6, "minute": 2}
